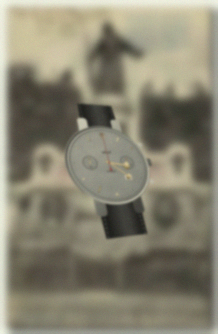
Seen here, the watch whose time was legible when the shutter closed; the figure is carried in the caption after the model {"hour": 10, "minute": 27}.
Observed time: {"hour": 3, "minute": 22}
